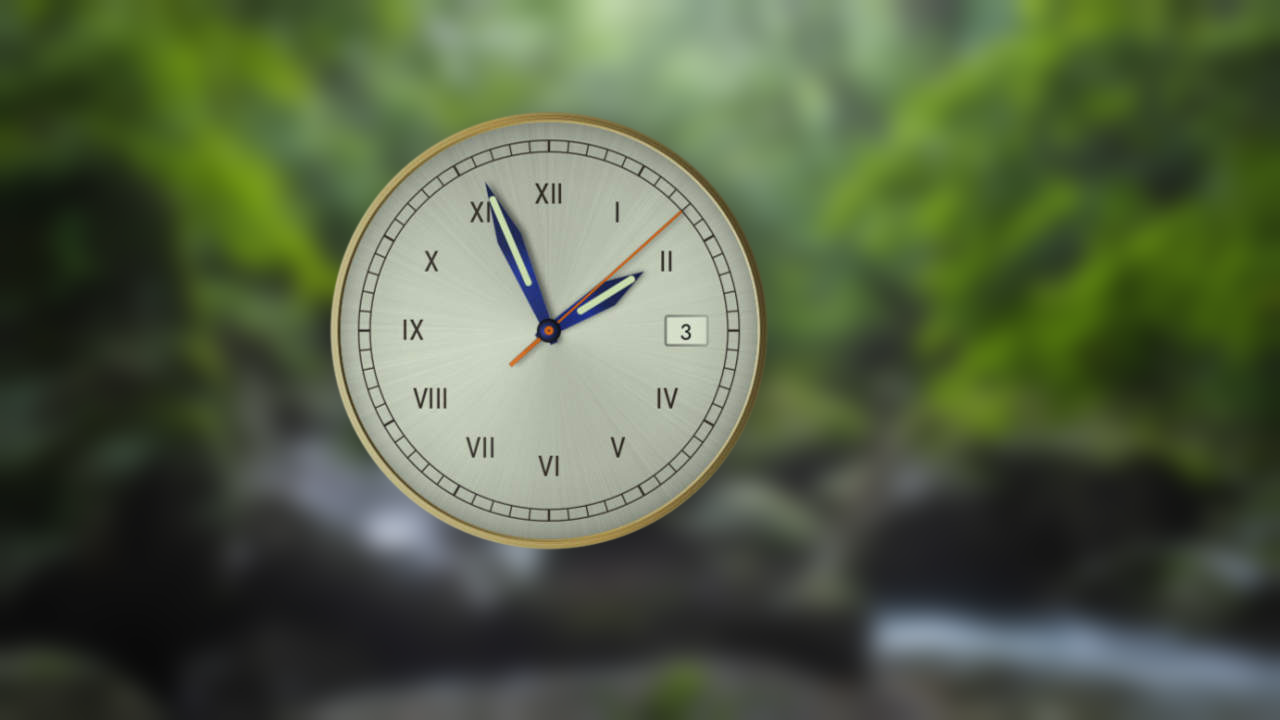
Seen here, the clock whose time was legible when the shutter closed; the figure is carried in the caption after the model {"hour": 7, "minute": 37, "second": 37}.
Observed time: {"hour": 1, "minute": 56, "second": 8}
